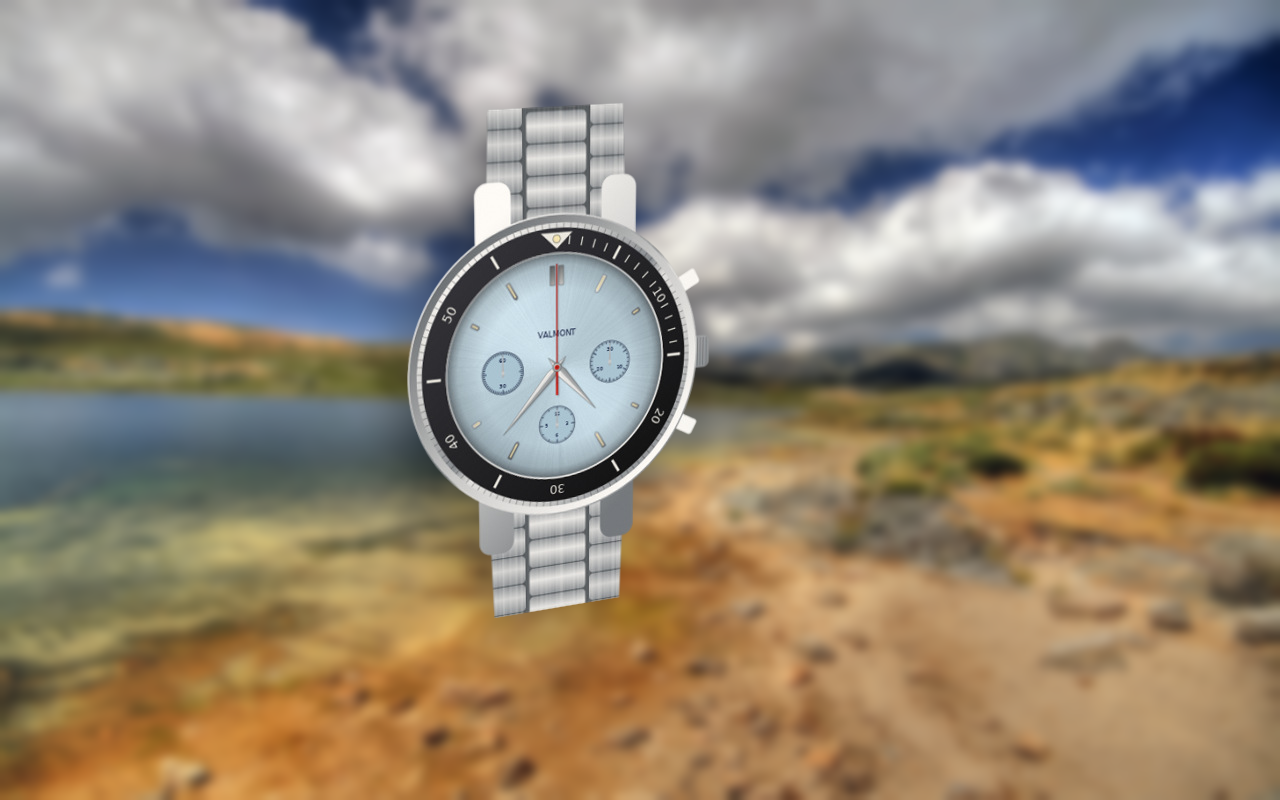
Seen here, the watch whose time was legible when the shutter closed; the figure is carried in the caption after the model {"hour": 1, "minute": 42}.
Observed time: {"hour": 4, "minute": 37}
